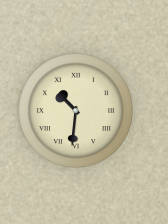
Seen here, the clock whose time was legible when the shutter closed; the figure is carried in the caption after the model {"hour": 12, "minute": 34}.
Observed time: {"hour": 10, "minute": 31}
